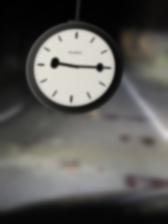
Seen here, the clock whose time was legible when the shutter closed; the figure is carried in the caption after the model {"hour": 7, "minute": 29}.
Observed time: {"hour": 9, "minute": 15}
